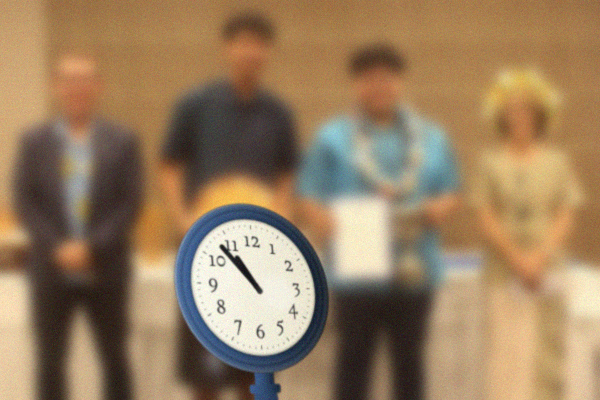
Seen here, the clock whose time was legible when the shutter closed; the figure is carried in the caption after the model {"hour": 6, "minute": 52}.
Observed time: {"hour": 10, "minute": 53}
